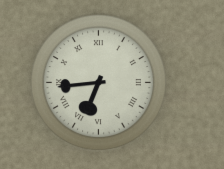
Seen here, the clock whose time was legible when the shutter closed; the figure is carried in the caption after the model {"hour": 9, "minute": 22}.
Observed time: {"hour": 6, "minute": 44}
